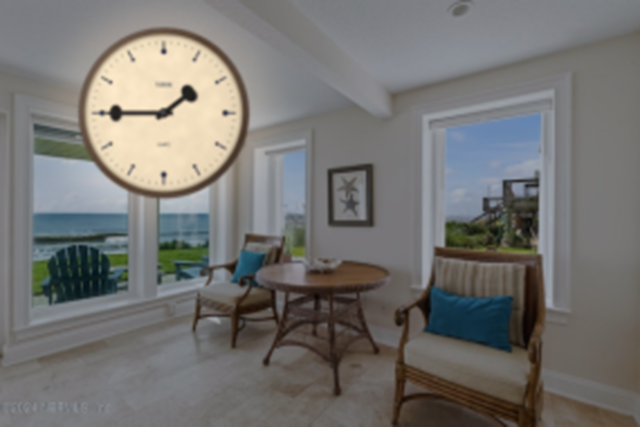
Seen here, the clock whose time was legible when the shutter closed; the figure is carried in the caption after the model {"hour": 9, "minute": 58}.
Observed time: {"hour": 1, "minute": 45}
